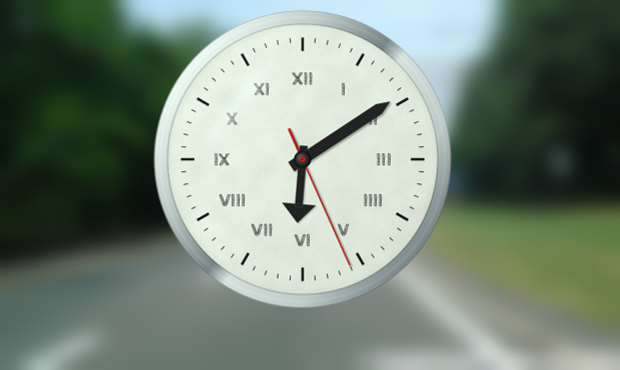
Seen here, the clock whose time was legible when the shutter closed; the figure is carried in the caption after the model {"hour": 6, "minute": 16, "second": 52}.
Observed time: {"hour": 6, "minute": 9, "second": 26}
